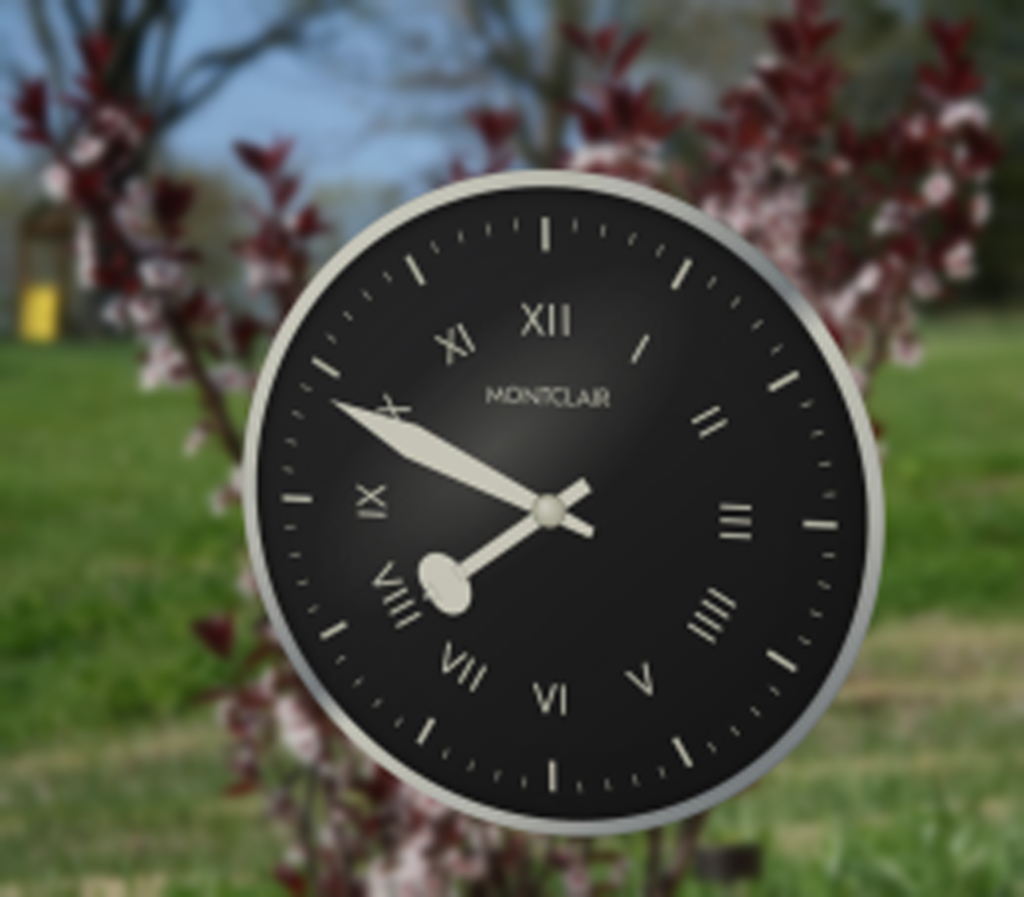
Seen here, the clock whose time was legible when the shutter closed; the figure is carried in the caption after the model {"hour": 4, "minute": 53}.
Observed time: {"hour": 7, "minute": 49}
